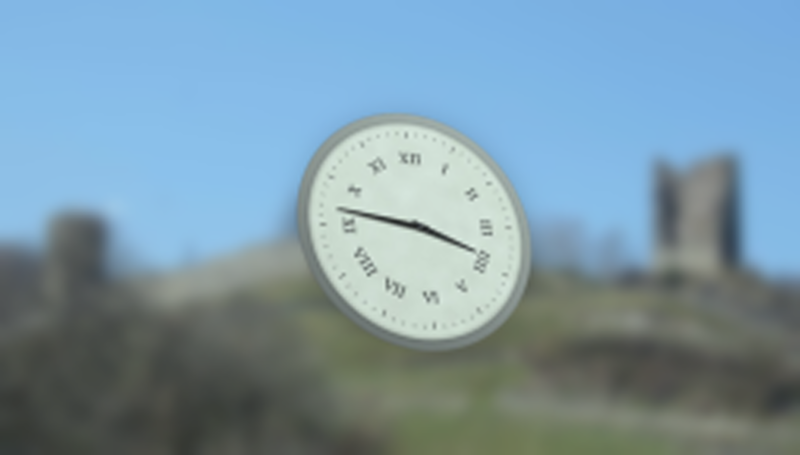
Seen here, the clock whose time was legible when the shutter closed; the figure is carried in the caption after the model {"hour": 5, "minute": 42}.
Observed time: {"hour": 3, "minute": 47}
